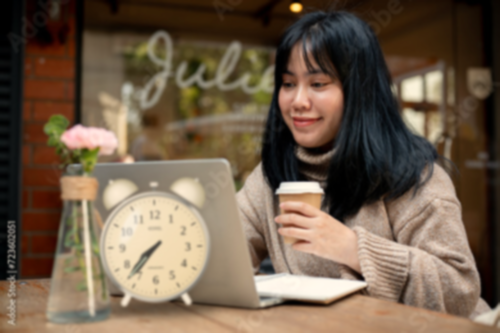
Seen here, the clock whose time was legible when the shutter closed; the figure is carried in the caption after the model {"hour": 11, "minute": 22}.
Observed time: {"hour": 7, "minute": 37}
